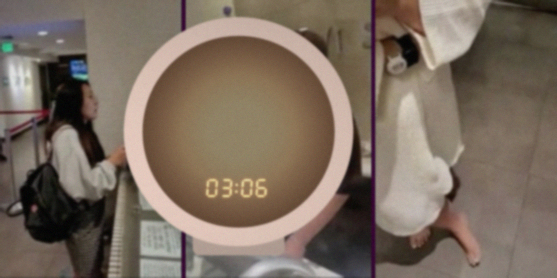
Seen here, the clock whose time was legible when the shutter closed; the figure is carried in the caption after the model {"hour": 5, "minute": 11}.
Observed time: {"hour": 3, "minute": 6}
